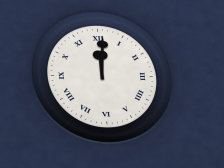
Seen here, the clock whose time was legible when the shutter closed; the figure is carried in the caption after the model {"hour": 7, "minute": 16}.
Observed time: {"hour": 12, "minute": 1}
